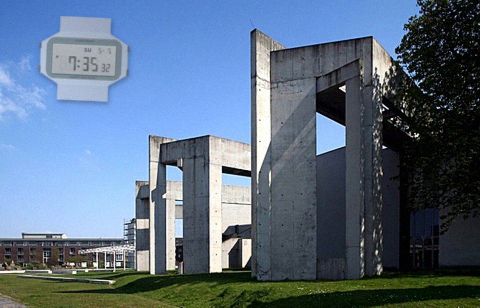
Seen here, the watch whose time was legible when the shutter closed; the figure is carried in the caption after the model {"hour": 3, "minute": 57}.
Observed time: {"hour": 7, "minute": 35}
